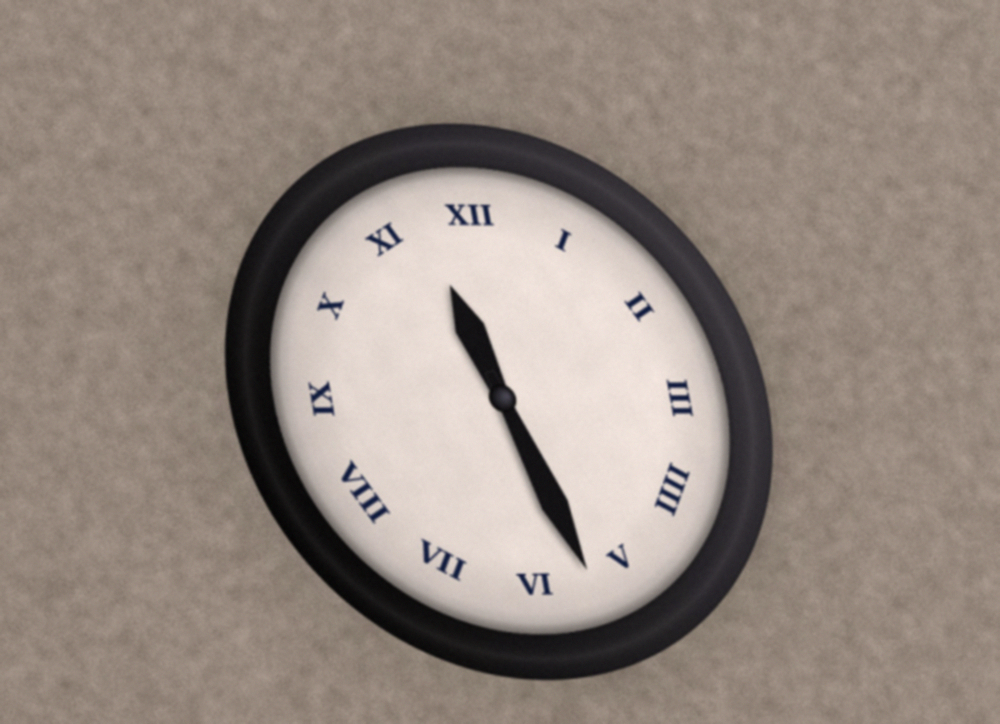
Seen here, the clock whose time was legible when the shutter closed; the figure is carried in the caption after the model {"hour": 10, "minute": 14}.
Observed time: {"hour": 11, "minute": 27}
